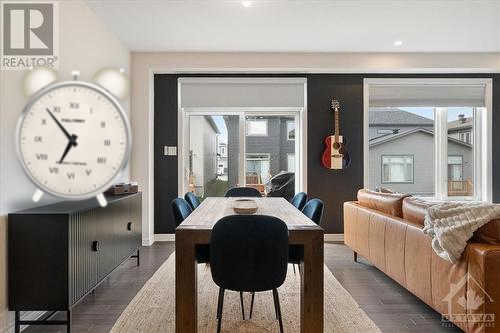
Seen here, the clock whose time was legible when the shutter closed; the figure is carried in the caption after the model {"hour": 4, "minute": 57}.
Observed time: {"hour": 6, "minute": 53}
